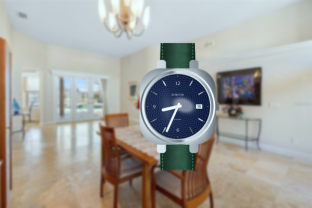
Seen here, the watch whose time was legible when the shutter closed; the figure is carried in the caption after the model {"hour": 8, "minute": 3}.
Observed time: {"hour": 8, "minute": 34}
